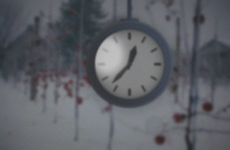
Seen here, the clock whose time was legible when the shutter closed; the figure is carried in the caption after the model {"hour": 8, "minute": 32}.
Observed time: {"hour": 12, "minute": 37}
